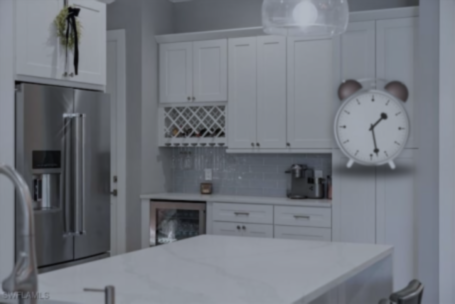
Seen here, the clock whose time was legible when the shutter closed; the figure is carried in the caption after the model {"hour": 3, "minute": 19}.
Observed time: {"hour": 1, "minute": 28}
